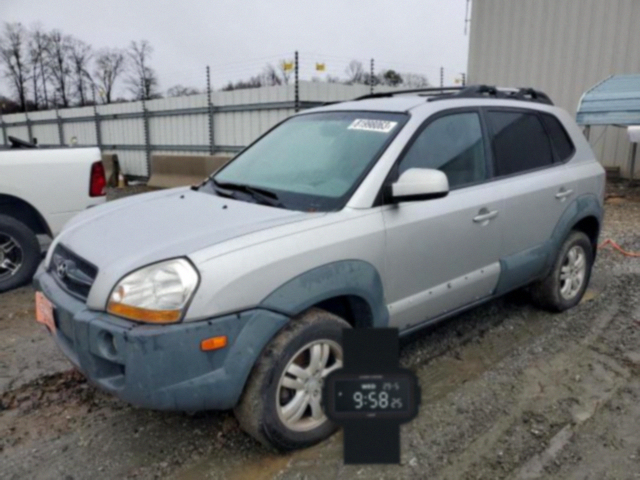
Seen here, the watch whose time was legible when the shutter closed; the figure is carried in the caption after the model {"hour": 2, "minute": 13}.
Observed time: {"hour": 9, "minute": 58}
